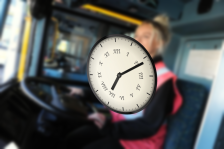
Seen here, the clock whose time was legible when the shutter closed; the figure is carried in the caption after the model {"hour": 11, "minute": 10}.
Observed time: {"hour": 7, "minute": 11}
